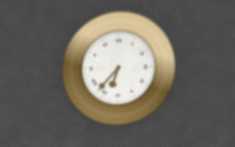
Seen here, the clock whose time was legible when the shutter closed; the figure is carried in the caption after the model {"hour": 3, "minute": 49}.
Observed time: {"hour": 6, "minute": 37}
